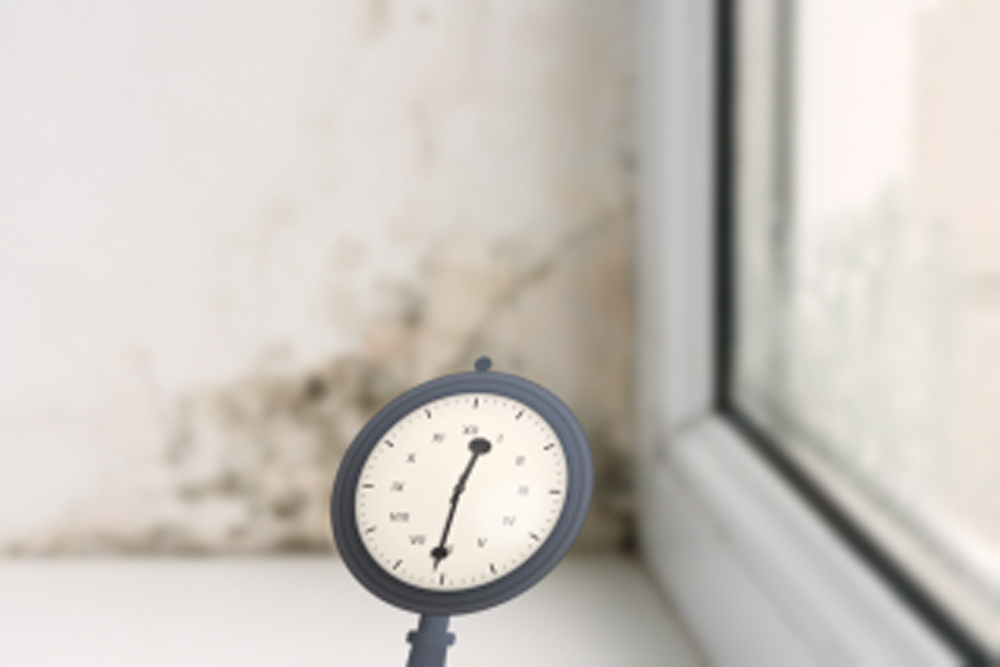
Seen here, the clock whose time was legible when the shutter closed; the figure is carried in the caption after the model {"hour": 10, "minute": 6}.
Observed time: {"hour": 12, "minute": 31}
